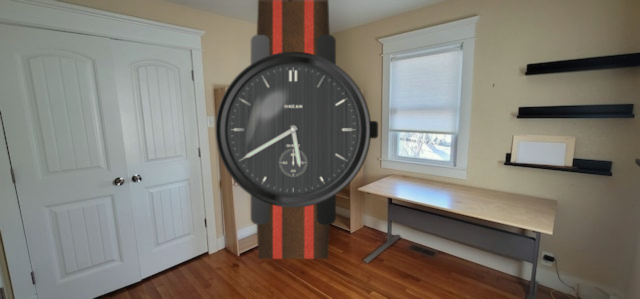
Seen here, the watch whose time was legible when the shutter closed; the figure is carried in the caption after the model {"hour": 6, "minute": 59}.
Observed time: {"hour": 5, "minute": 40}
